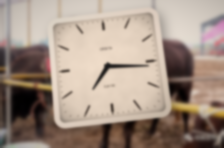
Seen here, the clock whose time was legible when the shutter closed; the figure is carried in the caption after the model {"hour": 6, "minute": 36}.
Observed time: {"hour": 7, "minute": 16}
